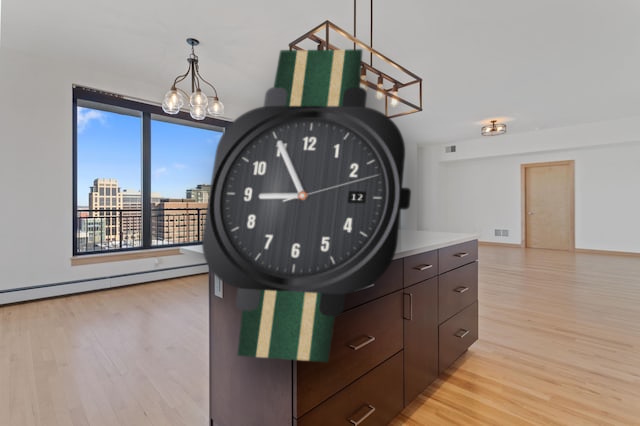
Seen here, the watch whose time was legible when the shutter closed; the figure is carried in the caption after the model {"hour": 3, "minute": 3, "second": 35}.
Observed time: {"hour": 8, "minute": 55, "second": 12}
